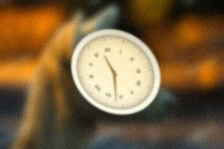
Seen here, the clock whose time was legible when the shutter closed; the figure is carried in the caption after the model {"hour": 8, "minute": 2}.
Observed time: {"hour": 11, "minute": 32}
